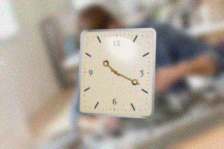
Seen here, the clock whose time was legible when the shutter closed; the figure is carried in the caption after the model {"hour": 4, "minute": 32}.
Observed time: {"hour": 10, "minute": 19}
